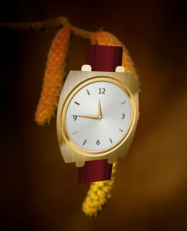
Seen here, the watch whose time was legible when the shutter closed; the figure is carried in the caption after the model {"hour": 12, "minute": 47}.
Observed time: {"hour": 11, "minute": 46}
